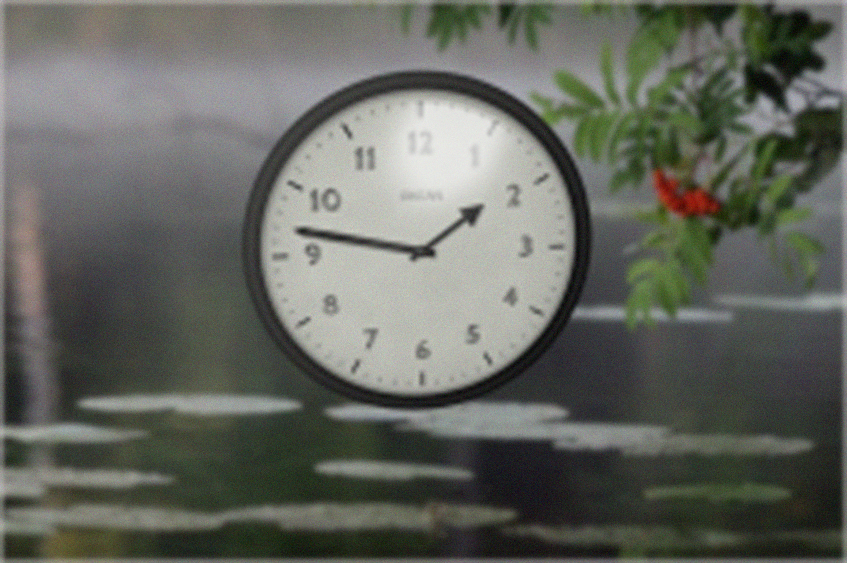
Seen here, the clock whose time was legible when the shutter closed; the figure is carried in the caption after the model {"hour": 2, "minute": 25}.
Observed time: {"hour": 1, "minute": 47}
